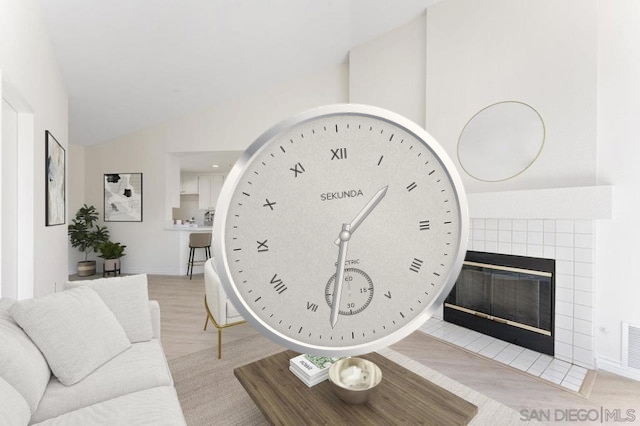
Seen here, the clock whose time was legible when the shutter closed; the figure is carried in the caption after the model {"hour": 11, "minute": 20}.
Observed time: {"hour": 1, "minute": 32}
